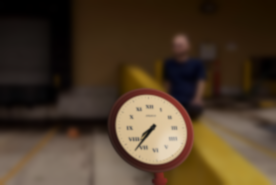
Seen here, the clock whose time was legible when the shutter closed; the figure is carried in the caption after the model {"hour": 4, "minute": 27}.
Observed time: {"hour": 7, "minute": 37}
